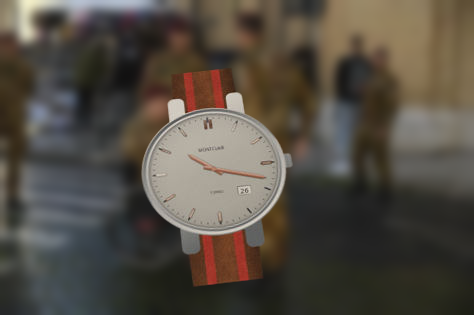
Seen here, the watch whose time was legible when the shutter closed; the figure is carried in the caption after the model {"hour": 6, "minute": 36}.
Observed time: {"hour": 10, "minute": 18}
